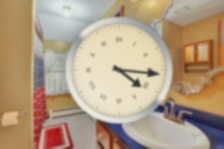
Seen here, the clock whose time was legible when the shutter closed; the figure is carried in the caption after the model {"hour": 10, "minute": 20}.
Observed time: {"hour": 4, "minute": 16}
